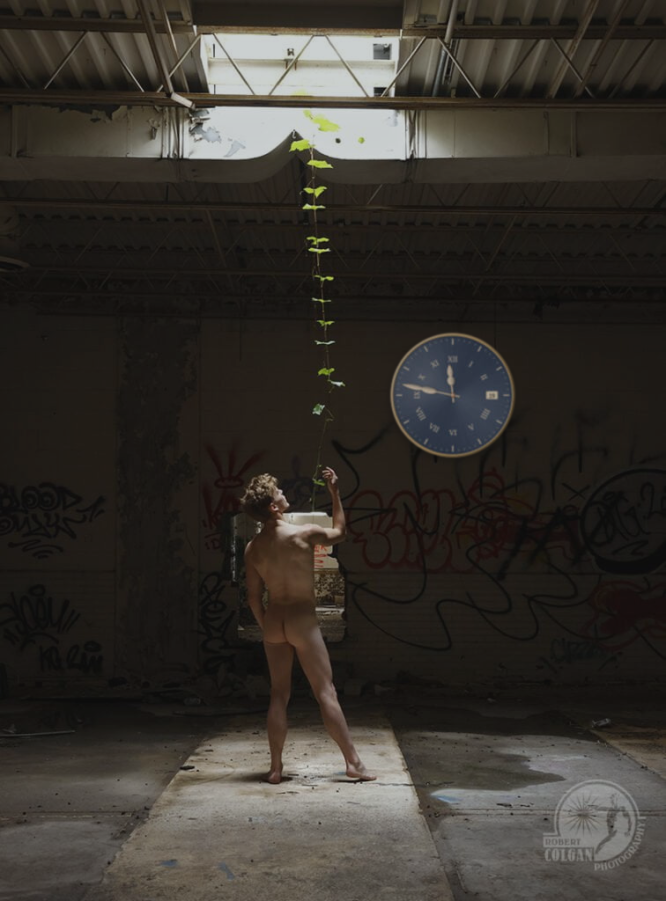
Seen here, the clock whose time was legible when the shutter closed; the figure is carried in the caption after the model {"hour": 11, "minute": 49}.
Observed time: {"hour": 11, "minute": 47}
